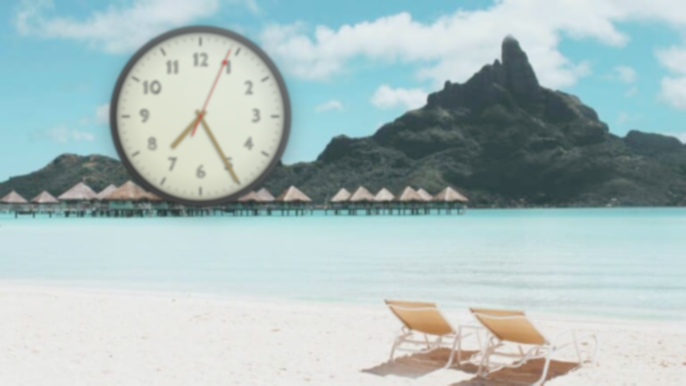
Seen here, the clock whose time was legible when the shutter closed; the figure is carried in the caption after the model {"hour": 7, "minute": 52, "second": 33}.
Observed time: {"hour": 7, "minute": 25, "second": 4}
